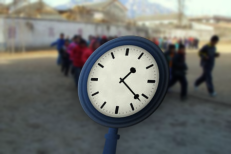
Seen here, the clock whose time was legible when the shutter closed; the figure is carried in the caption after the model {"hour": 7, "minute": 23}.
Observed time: {"hour": 1, "minute": 22}
